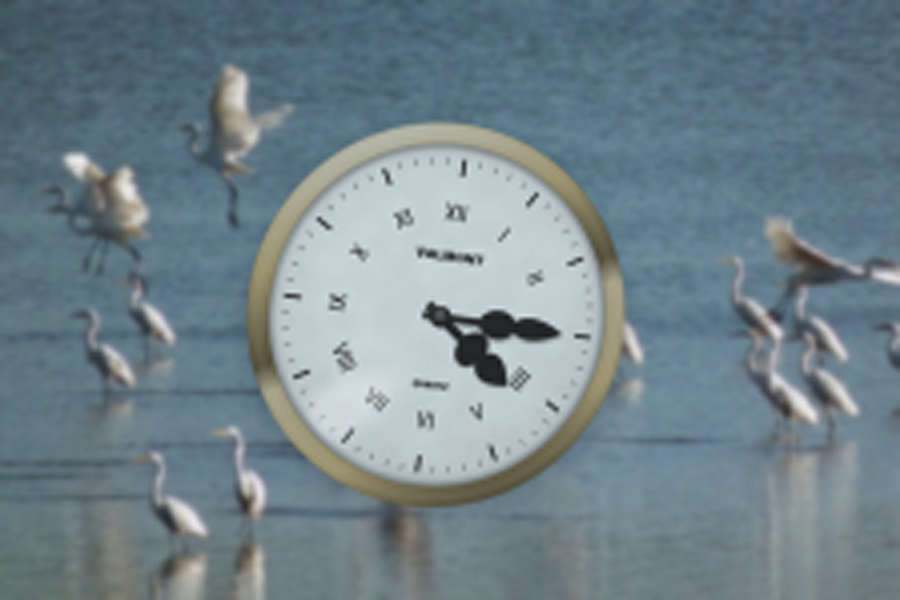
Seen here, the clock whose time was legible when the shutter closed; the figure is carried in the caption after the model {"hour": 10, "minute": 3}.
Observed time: {"hour": 4, "minute": 15}
